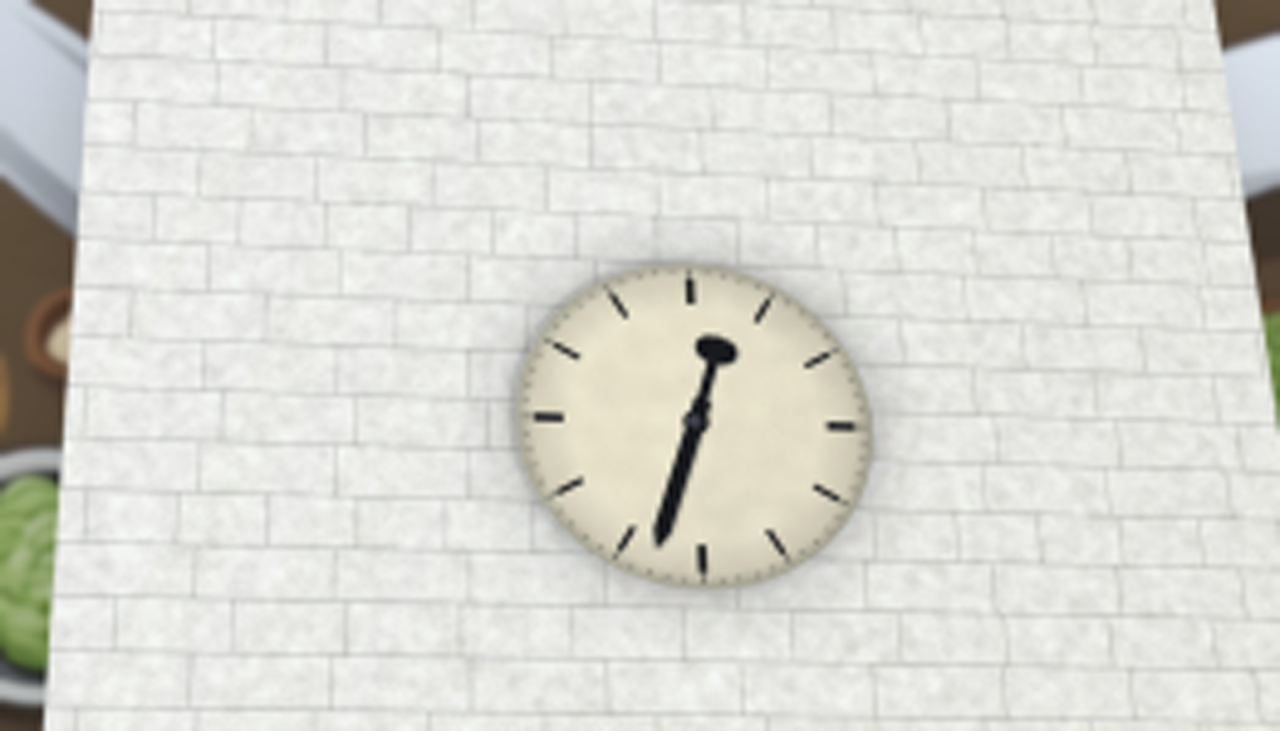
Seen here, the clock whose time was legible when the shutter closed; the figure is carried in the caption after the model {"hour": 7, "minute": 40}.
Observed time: {"hour": 12, "minute": 33}
